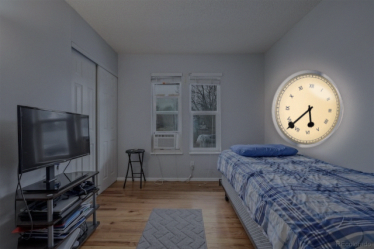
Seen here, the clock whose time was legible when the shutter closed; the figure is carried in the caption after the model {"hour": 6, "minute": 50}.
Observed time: {"hour": 5, "minute": 38}
